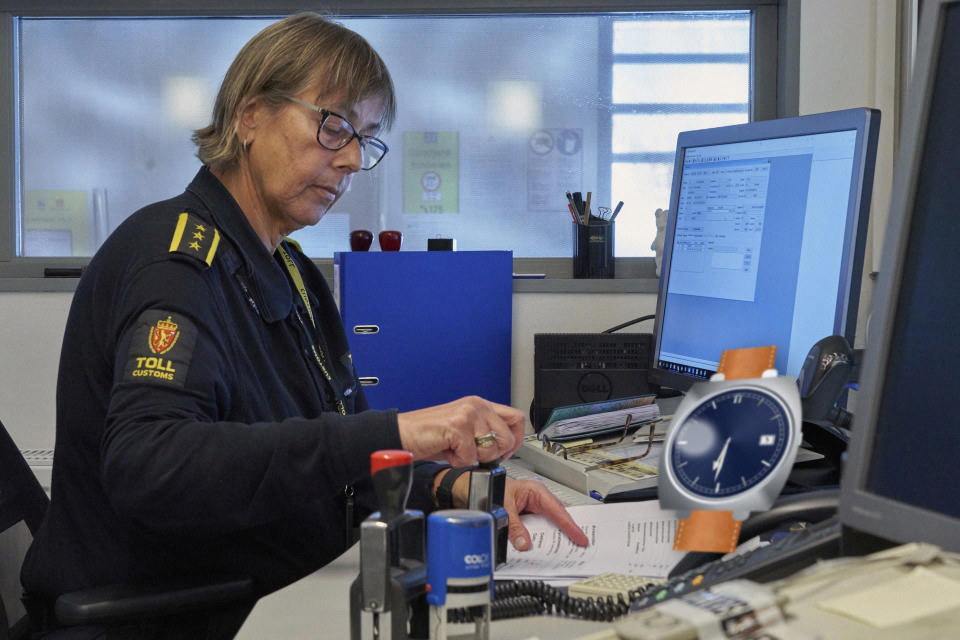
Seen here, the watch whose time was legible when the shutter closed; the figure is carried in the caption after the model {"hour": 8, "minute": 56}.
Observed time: {"hour": 6, "minute": 31}
